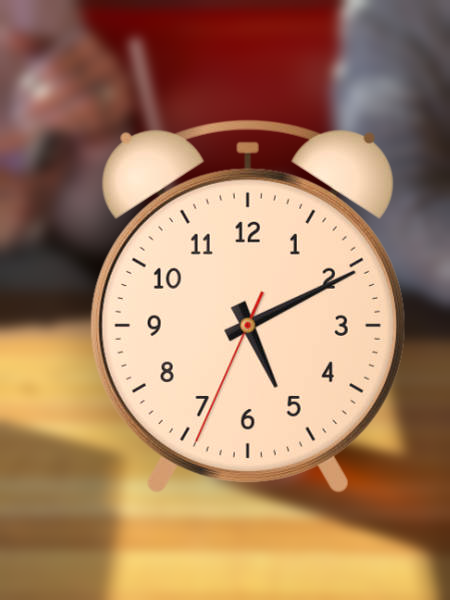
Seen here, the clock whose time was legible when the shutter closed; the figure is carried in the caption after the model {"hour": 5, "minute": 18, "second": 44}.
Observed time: {"hour": 5, "minute": 10, "second": 34}
